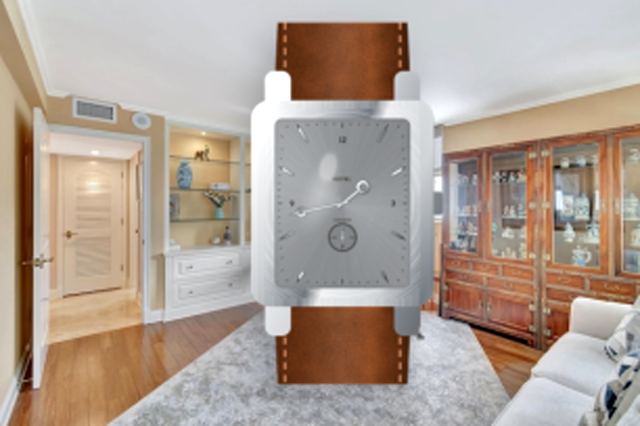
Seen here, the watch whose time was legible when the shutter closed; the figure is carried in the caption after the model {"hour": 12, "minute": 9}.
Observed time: {"hour": 1, "minute": 43}
